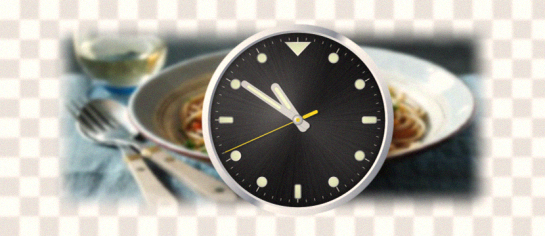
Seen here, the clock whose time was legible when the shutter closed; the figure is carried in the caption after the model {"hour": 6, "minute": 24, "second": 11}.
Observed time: {"hour": 10, "minute": 50, "second": 41}
